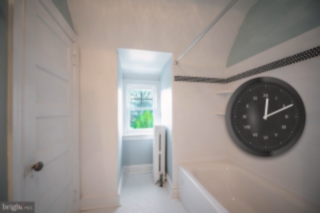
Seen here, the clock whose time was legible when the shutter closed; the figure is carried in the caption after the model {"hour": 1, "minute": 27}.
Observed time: {"hour": 12, "minute": 11}
